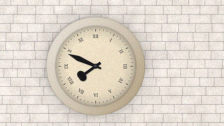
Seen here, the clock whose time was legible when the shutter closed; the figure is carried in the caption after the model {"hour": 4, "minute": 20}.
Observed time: {"hour": 7, "minute": 49}
